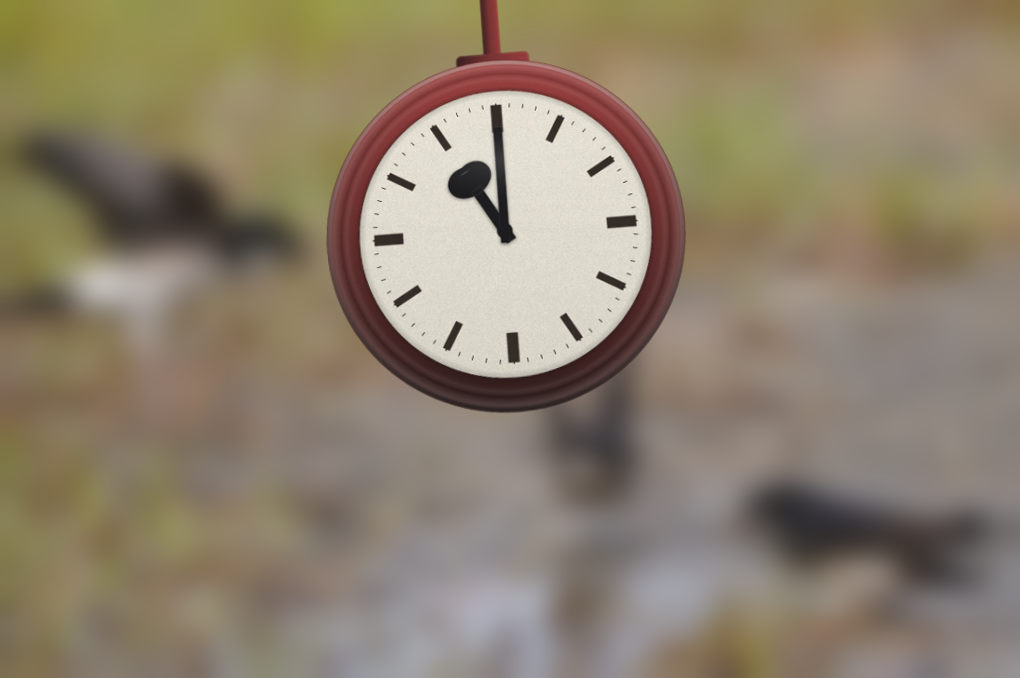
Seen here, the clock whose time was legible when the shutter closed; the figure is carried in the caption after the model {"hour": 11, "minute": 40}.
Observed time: {"hour": 11, "minute": 0}
